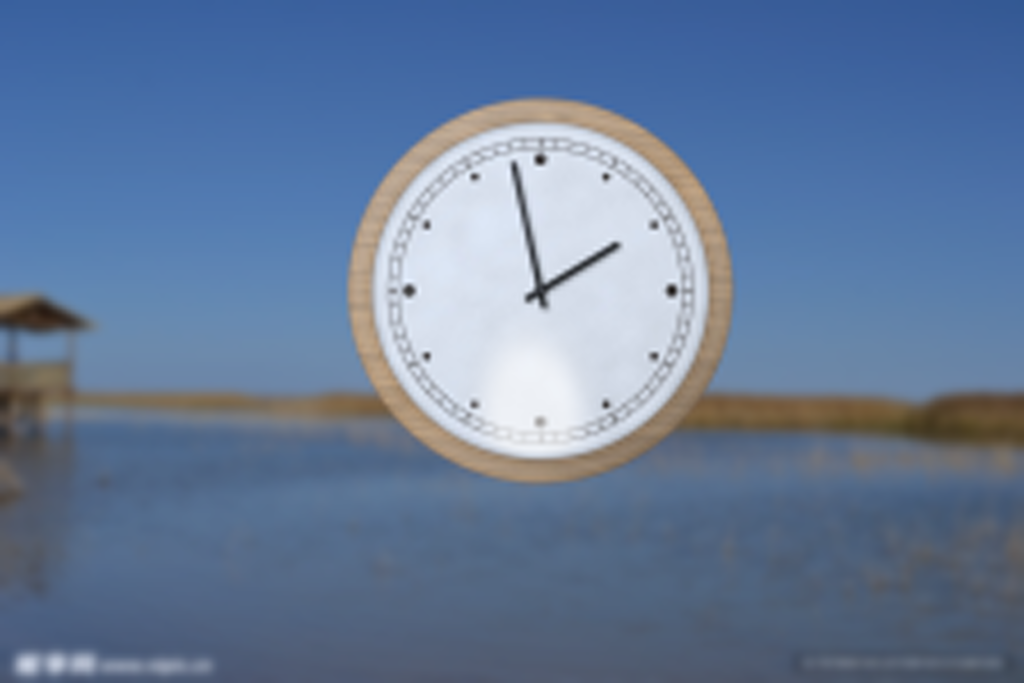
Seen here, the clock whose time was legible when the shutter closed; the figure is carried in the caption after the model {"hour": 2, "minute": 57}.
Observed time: {"hour": 1, "minute": 58}
